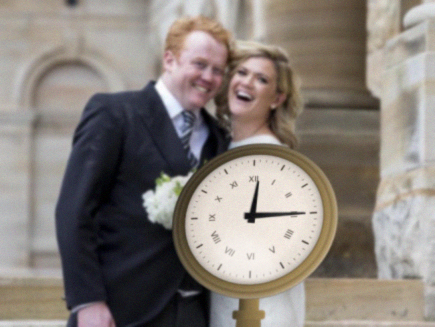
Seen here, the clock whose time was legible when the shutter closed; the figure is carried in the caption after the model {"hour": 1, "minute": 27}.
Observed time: {"hour": 12, "minute": 15}
